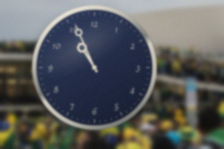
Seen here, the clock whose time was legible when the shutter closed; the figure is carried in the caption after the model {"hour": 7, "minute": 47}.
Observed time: {"hour": 10, "minute": 56}
